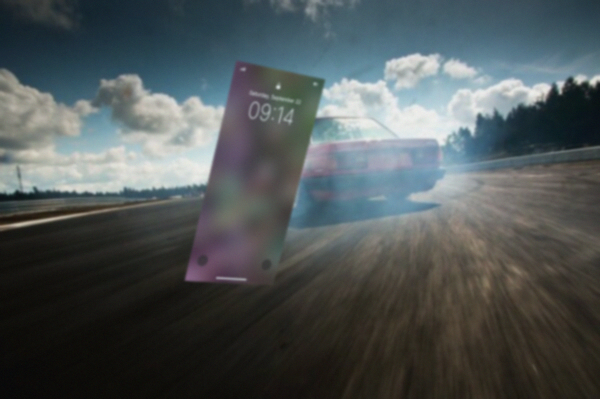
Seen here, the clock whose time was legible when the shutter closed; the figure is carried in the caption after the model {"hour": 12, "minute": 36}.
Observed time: {"hour": 9, "minute": 14}
